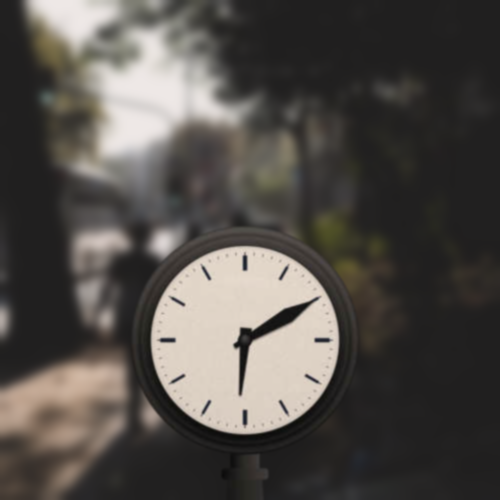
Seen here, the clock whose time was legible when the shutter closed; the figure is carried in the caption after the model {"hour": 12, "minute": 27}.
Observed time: {"hour": 6, "minute": 10}
